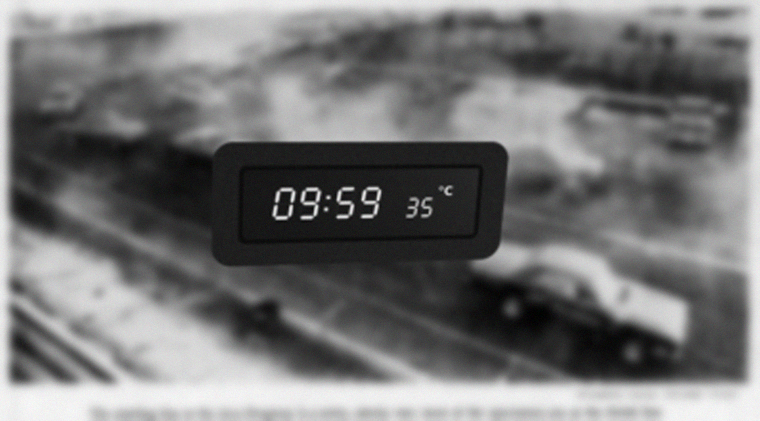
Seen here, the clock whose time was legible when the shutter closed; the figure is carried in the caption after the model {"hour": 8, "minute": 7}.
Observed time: {"hour": 9, "minute": 59}
